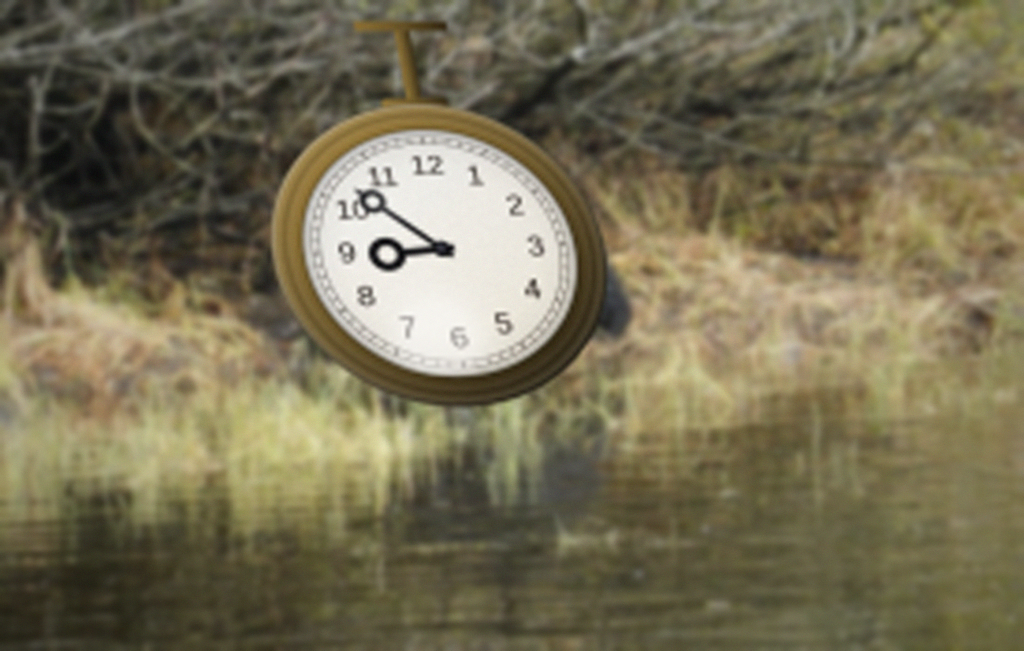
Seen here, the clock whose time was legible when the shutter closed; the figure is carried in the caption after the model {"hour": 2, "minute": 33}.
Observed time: {"hour": 8, "minute": 52}
